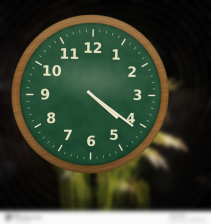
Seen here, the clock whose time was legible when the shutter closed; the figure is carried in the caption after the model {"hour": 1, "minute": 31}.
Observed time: {"hour": 4, "minute": 21}
